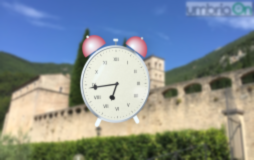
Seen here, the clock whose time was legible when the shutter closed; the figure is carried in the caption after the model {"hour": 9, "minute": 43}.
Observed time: {"hour": 6, "minute": 44}
